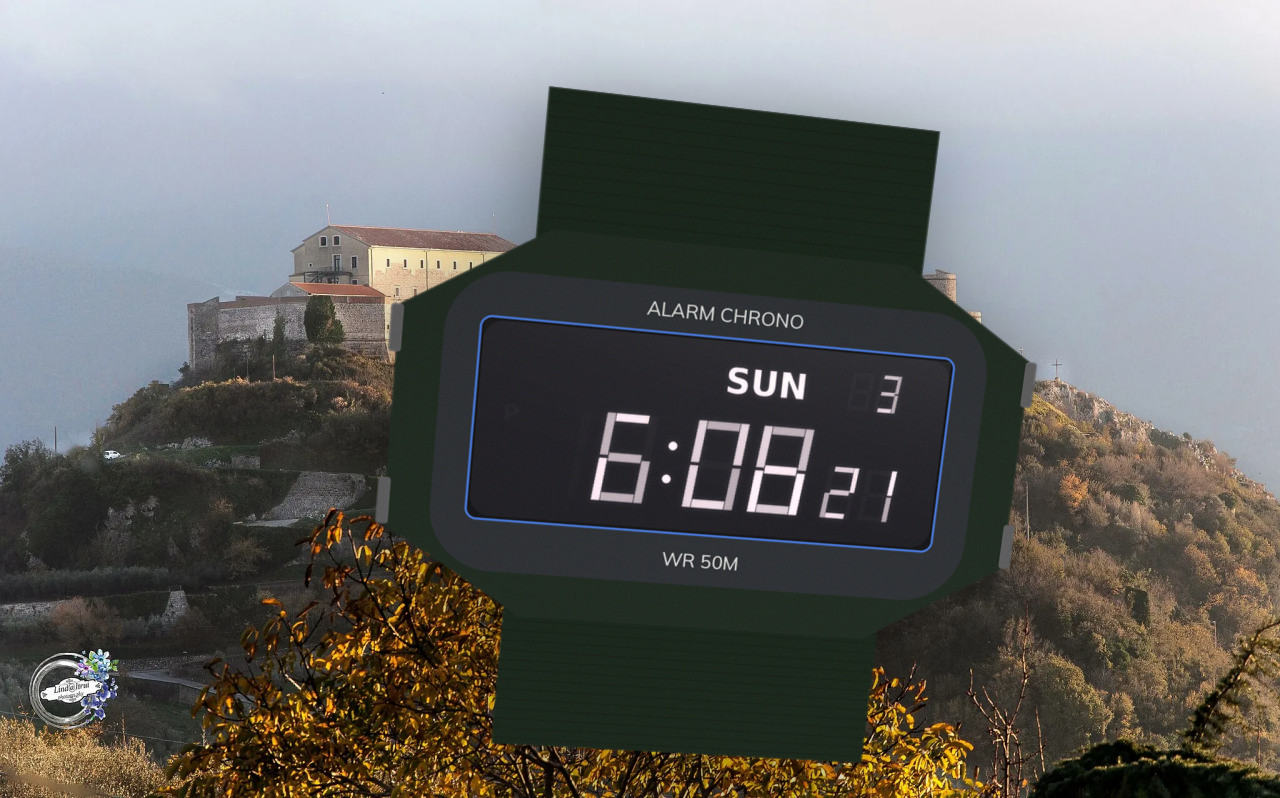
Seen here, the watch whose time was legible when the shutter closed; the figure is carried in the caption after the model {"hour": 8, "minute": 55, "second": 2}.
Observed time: {"hour": 6, "minute": 8, "second": 21}
